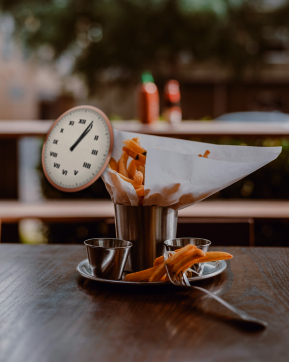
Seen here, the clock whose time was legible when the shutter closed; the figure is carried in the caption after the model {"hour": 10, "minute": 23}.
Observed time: {"hour": 1, "minute": 4}
